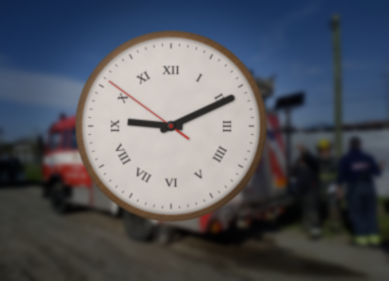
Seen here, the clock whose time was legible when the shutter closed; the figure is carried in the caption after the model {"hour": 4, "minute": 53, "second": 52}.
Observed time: {"hour": 9, "minute": 10, "second": 51}
